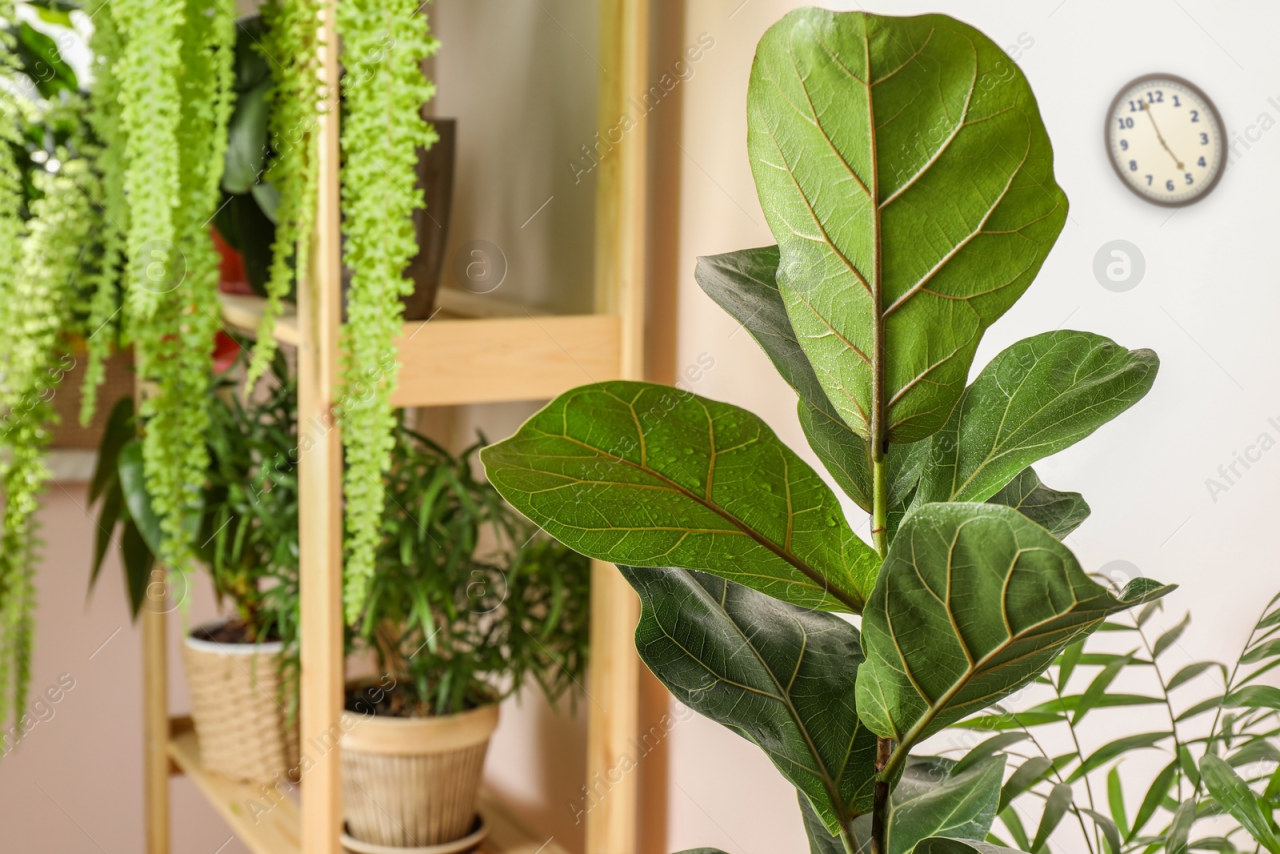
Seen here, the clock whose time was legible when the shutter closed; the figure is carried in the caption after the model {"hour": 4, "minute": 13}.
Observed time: {"hour": 4, "minute": 57}
